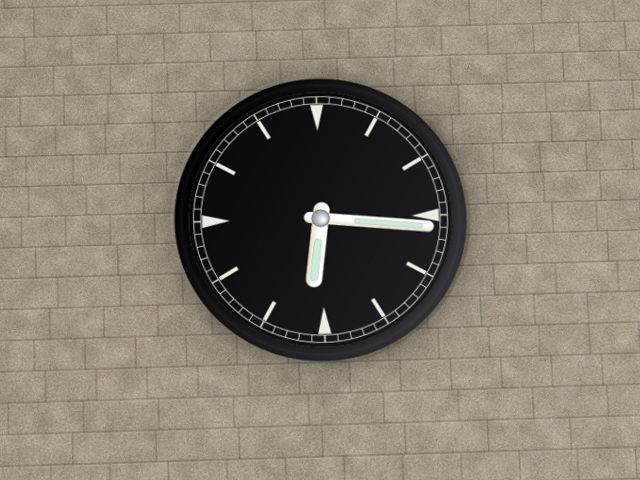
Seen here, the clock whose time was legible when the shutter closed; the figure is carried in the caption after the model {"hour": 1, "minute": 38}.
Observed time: {"hour": 6, "minute": 16}
